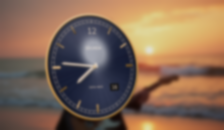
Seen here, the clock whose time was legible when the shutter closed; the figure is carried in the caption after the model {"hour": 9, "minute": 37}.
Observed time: {"hour": 7, "minute": 46}
